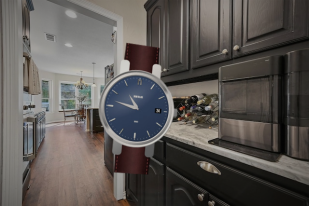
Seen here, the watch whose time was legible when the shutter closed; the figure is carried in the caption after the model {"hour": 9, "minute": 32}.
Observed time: {"hour": 10, "minute": 47}
